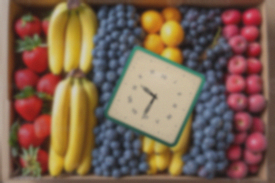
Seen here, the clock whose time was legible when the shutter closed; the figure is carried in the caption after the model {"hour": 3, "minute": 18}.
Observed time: {"hour": 9, "minute": 31}
